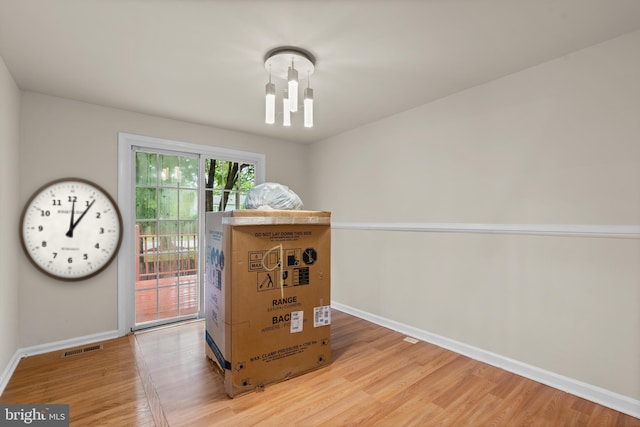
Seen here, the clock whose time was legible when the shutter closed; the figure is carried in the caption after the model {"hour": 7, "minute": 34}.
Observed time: {"hour": 12, "minute": 6}
